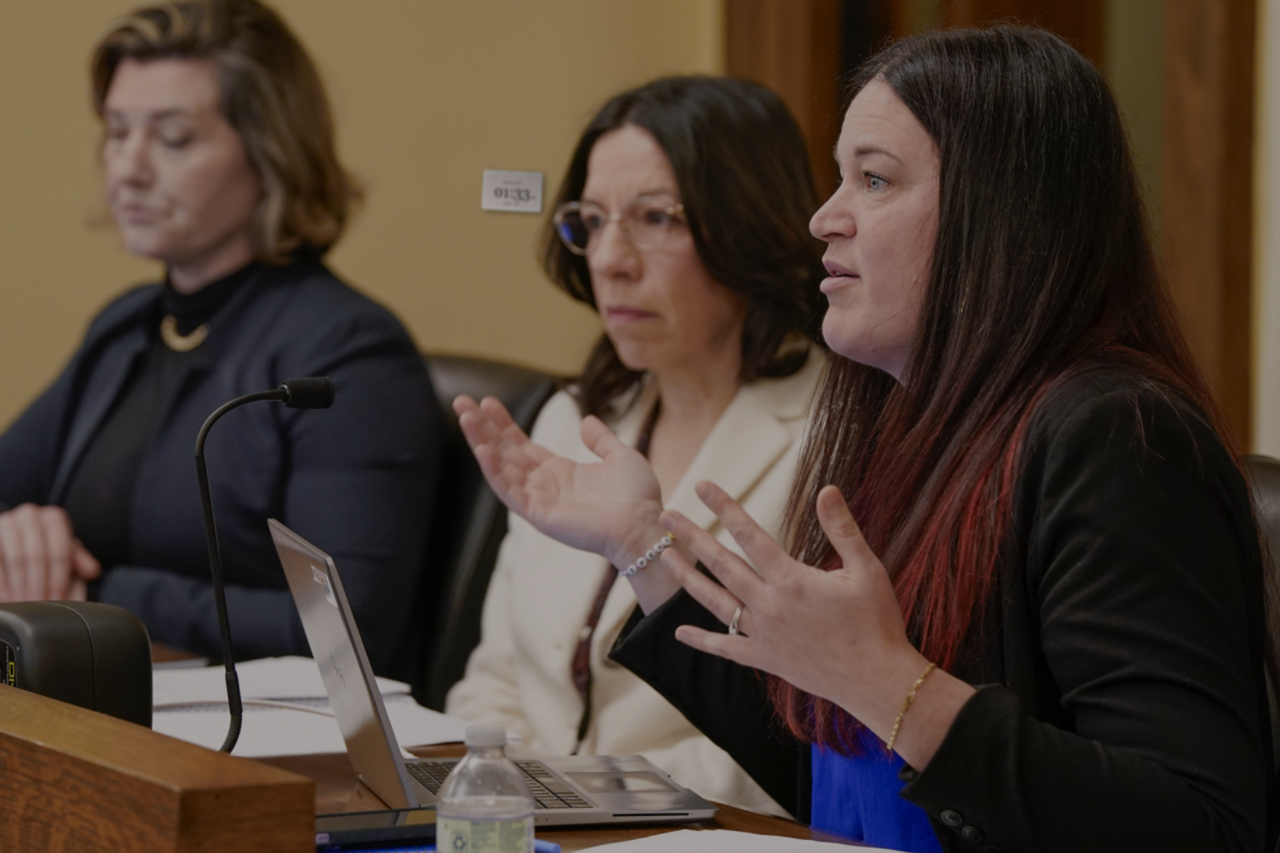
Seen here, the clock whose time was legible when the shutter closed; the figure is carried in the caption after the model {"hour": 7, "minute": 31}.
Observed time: {"hour": 1, "minute": 33}
